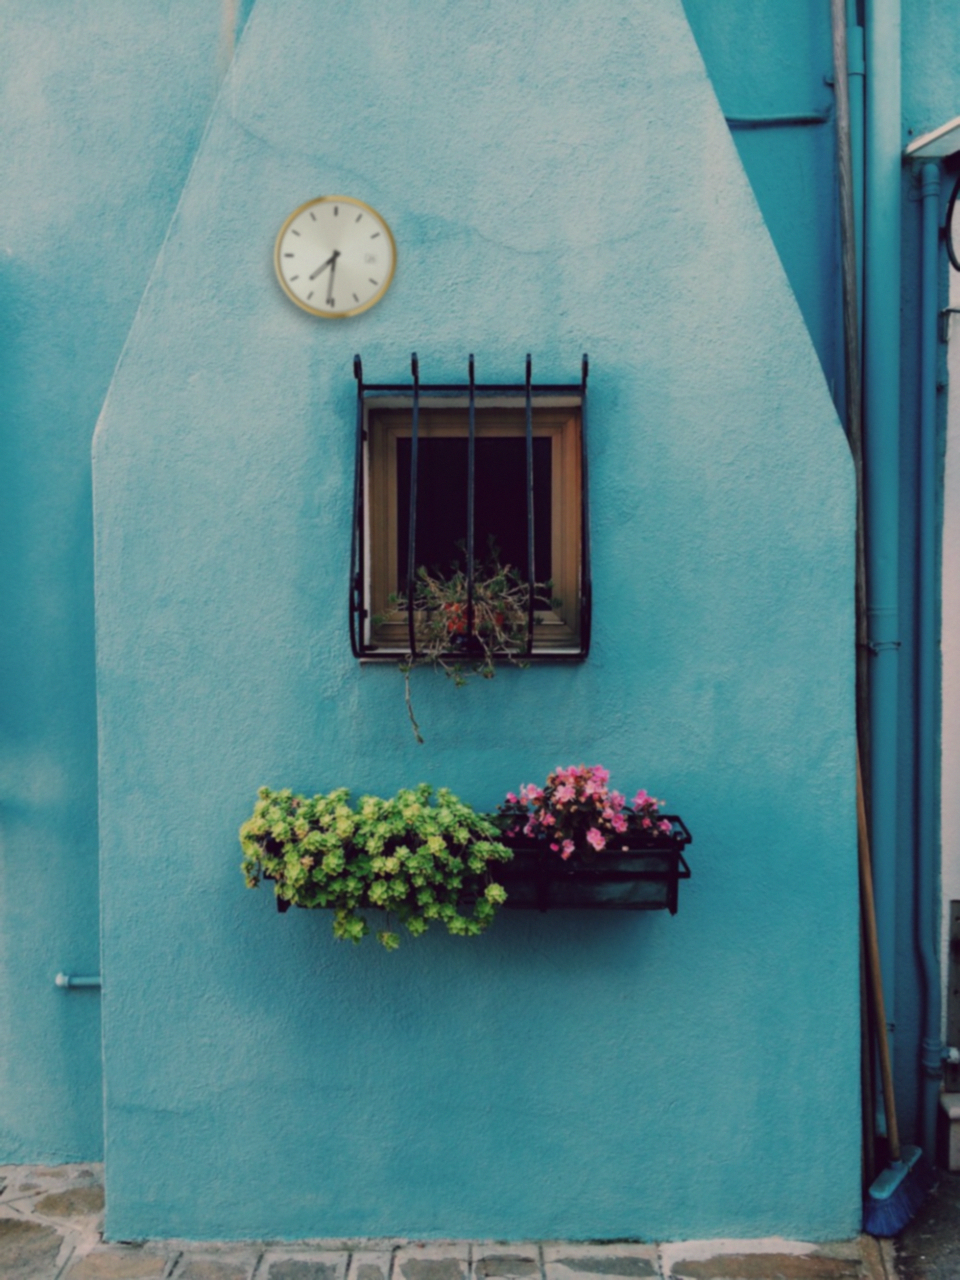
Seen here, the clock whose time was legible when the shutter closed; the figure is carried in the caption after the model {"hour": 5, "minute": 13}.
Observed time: {"hour": 7, "minute": 31}
